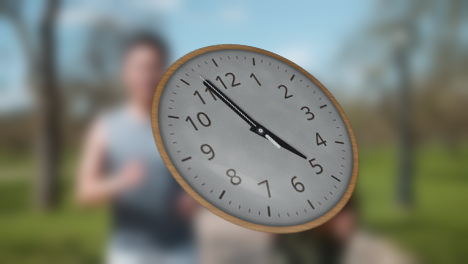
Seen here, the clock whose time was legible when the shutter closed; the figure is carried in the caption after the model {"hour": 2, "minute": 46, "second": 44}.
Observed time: {"hour": 4, "minute": 56, "second": 57}
